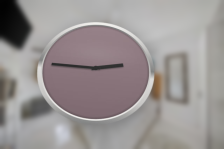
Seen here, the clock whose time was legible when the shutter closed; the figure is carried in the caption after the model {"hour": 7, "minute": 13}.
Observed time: {"hour": 2, "minute": 46}
